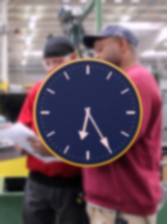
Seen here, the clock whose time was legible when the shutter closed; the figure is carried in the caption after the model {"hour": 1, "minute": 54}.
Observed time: {"hour": 6, "minute": 25}
